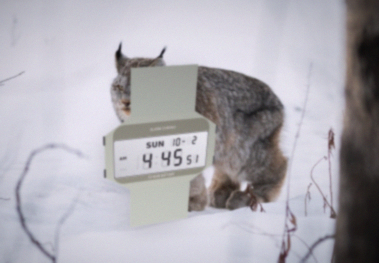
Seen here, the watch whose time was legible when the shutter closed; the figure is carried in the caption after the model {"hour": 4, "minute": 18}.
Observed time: {"hour": 4, "minute": 45}
